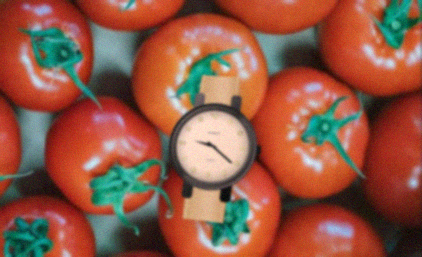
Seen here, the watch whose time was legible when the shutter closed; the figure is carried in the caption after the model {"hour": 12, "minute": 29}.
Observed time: {"hour": 9, "minute": 21}
